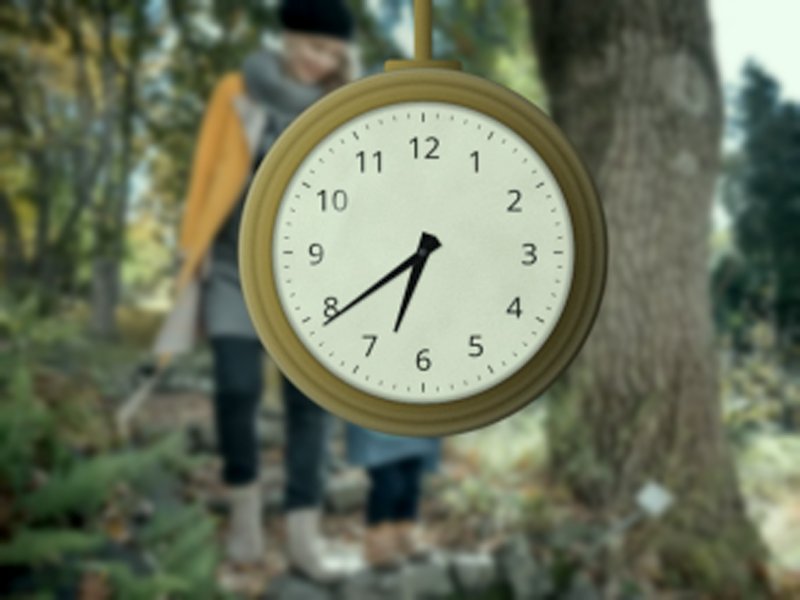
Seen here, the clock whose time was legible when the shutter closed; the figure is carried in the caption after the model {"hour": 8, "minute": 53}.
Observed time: {"hour": 6, "minute": 39}
